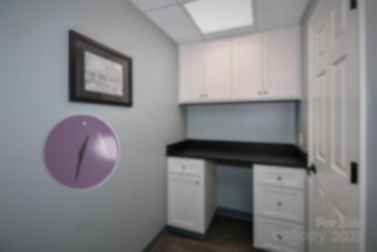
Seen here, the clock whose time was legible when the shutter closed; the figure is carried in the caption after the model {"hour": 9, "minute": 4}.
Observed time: {"hour": 12, "minute": 31}
